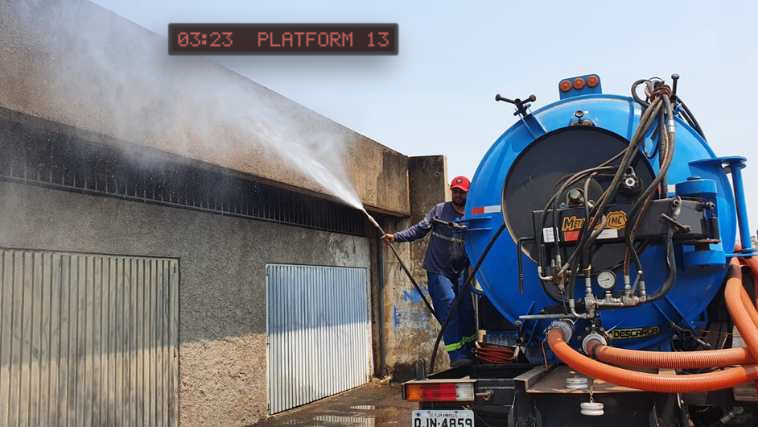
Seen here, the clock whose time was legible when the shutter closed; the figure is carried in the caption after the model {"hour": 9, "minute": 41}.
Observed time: {"hour": 3, "minute": 23}
